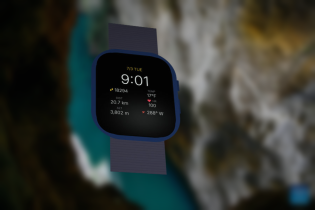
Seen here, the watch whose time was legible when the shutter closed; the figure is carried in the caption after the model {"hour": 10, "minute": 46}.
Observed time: {"hour": 9, "minute": 1}
